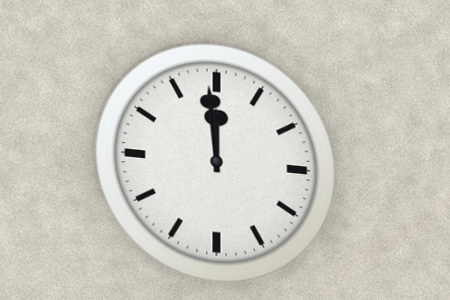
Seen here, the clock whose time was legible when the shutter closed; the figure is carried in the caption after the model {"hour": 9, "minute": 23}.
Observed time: {"hour": 11, "minute": 59}
